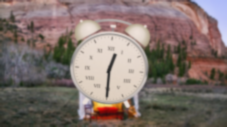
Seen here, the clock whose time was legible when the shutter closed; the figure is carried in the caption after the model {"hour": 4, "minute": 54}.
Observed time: {"hour": 12, "minute": 30}
